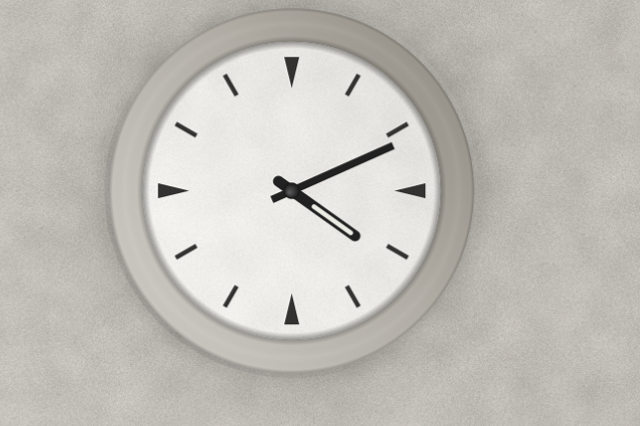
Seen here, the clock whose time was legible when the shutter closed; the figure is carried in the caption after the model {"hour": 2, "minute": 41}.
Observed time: {"hour": 4, "minute": 11}
